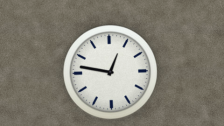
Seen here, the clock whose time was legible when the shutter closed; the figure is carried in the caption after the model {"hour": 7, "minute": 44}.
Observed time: {"hour": 12, "minute": 47}
